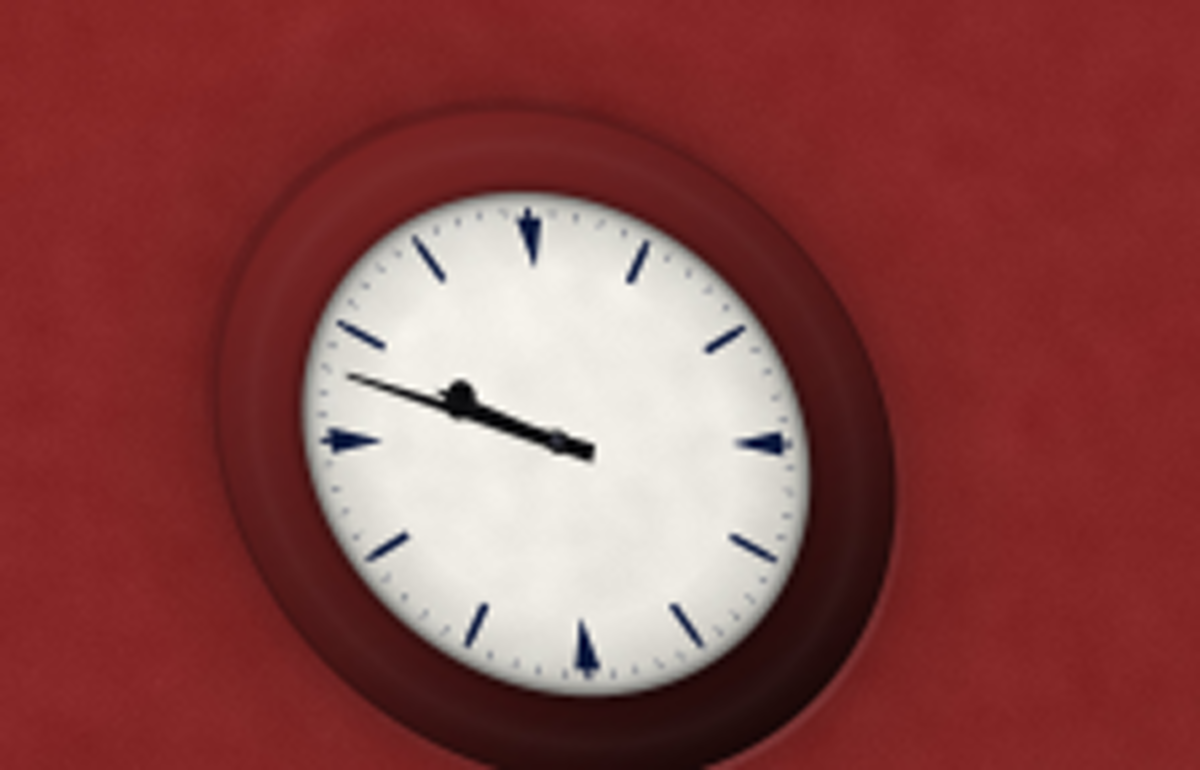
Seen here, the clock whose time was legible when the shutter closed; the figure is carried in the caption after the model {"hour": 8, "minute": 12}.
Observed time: {"hour": 9, "minute": 48}
